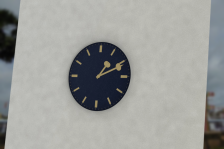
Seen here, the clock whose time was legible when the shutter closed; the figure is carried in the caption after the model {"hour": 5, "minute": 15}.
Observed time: {"hour": 1, "minute": 11}
